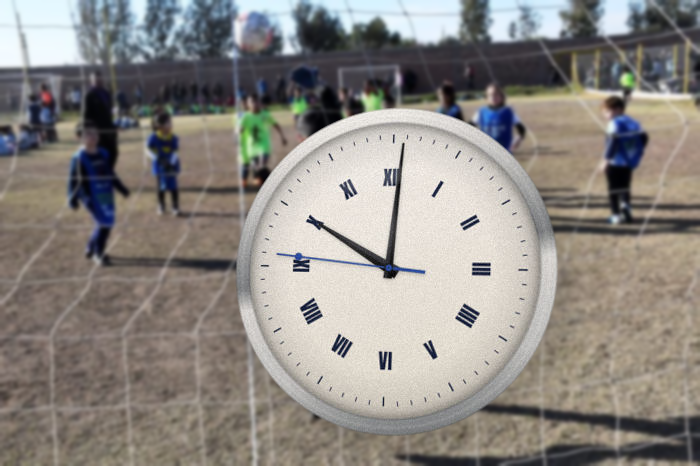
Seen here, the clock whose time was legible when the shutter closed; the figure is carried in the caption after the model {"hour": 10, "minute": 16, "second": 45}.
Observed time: {"hour": 10, "minute": 0, "second": 46}
